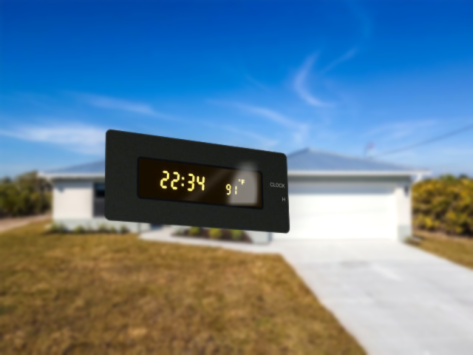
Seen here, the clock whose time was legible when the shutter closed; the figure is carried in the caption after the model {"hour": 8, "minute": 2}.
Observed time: {"hour": 22, "minute": 34}
